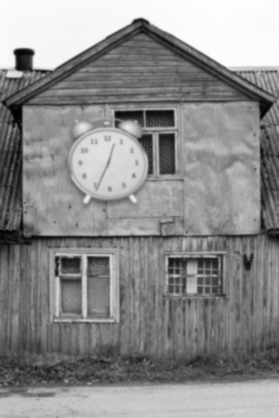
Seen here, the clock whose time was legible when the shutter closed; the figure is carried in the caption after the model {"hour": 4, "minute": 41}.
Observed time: {"hour": 12, "minute": 34}
